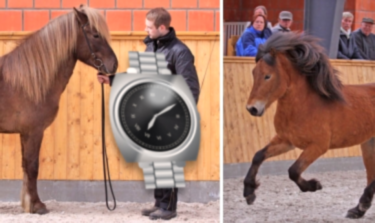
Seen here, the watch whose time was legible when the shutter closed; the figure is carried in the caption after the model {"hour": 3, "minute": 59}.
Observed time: {"hour": 7, "minute": 10}
